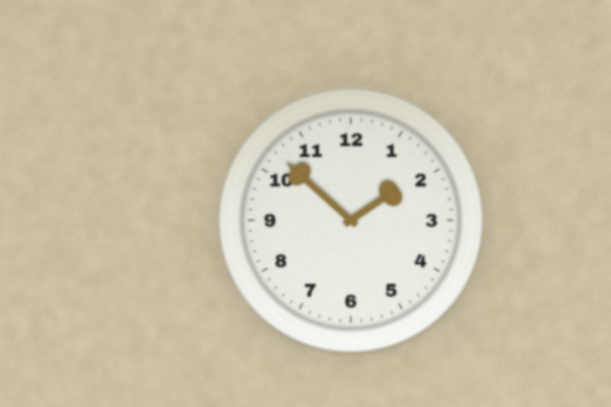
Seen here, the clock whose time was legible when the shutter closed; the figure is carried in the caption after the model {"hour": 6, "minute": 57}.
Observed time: {"hour": 1, "minute": 52}
